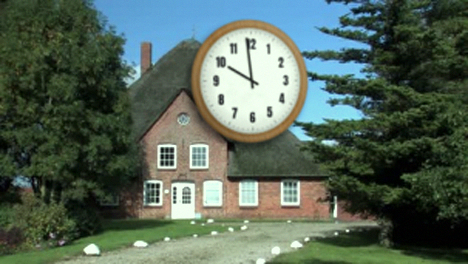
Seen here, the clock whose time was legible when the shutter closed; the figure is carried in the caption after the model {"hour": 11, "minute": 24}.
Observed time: {"hour": 9, "minute": 59}
